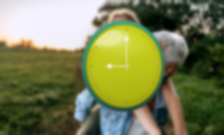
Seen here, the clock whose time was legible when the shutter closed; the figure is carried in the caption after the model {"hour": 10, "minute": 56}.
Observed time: {"hour": 9, "minute": 0}
